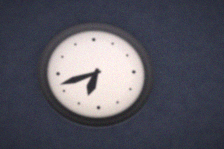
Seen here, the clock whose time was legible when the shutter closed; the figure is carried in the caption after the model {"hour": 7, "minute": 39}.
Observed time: {"hour": 6, "minute": 42}
